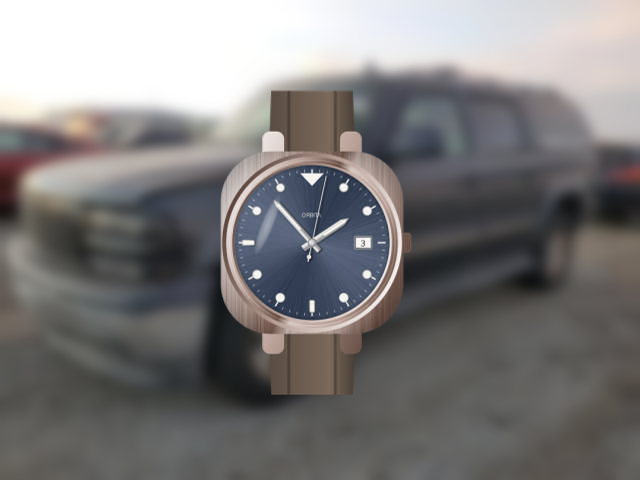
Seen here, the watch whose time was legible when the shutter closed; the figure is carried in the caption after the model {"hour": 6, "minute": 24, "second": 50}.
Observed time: {"hour": 1, "minute": 53, "second": 2}
